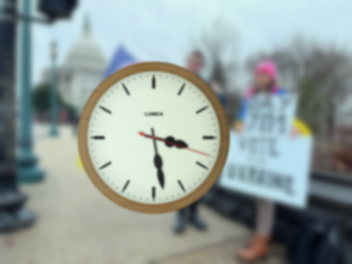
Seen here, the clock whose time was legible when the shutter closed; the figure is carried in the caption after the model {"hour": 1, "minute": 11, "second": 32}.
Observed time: {"hour": 3, "minute": 28, "second": 18}
